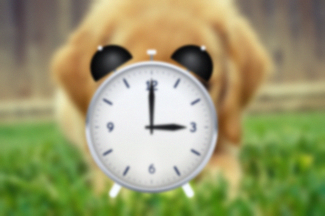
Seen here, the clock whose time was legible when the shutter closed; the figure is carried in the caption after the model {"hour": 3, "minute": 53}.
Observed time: {"hour": 3, "minute": 0}
